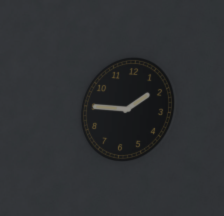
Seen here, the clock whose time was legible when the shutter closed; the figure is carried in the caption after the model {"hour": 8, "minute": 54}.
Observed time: {"hour": 1, "minute": 45}
